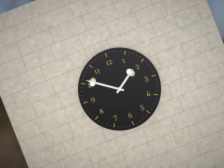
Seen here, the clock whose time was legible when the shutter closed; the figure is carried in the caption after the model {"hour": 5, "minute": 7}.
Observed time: {"hour": 1, "minute": 51}
